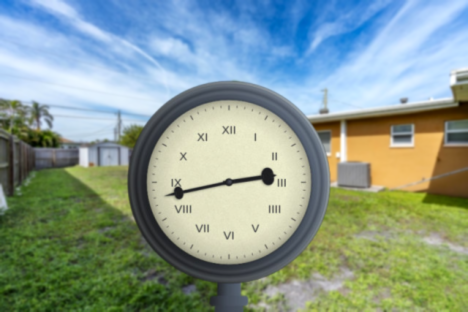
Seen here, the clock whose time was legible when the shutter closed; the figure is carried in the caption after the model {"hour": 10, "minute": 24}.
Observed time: {"hour": 2, "minute": 43}
